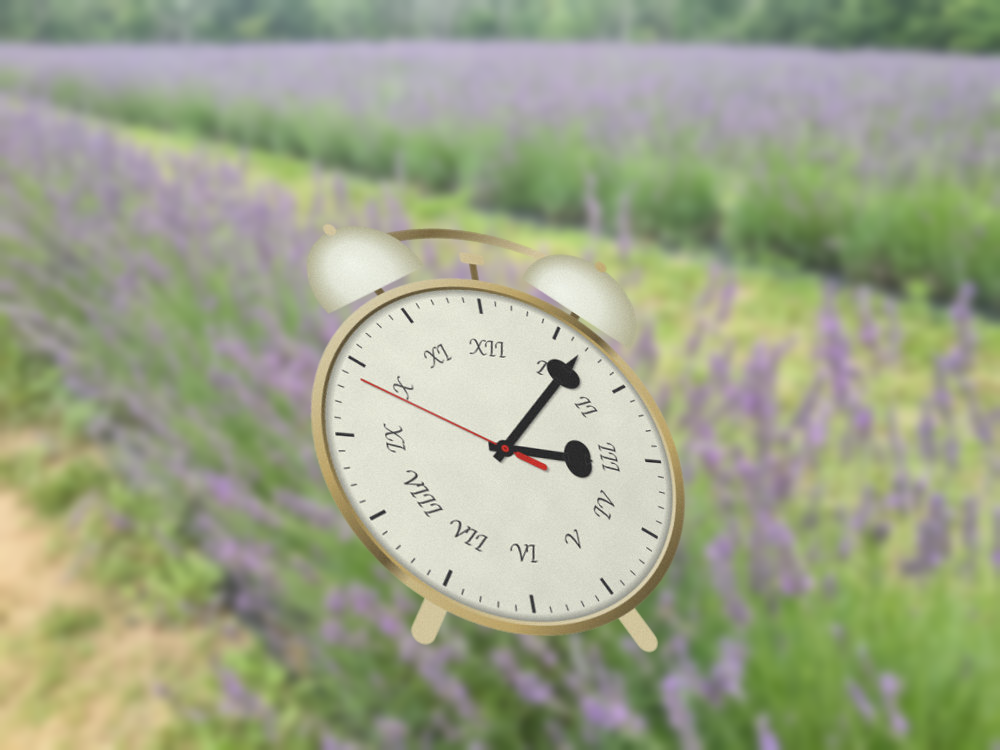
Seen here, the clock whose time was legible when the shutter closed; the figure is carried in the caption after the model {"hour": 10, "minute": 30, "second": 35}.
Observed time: {"hour": 3, "minute": 6, "second": 49}
